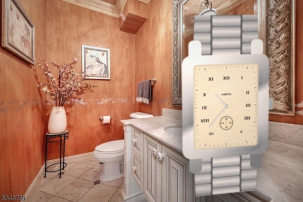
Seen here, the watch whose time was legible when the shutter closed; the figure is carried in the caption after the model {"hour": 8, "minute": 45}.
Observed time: {"hour": 10, "minute": 37}
